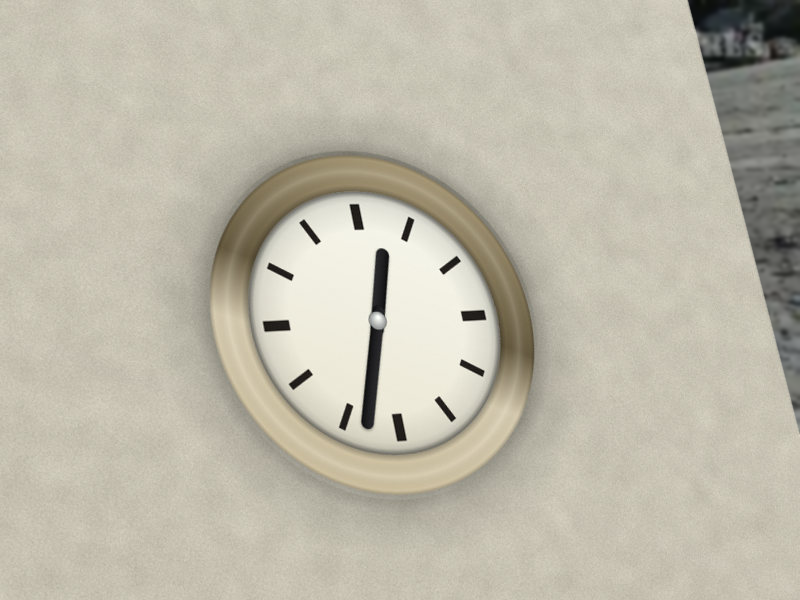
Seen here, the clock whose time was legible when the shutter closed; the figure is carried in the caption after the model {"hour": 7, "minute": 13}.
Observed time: {"hour": 12, "minute": 33}
